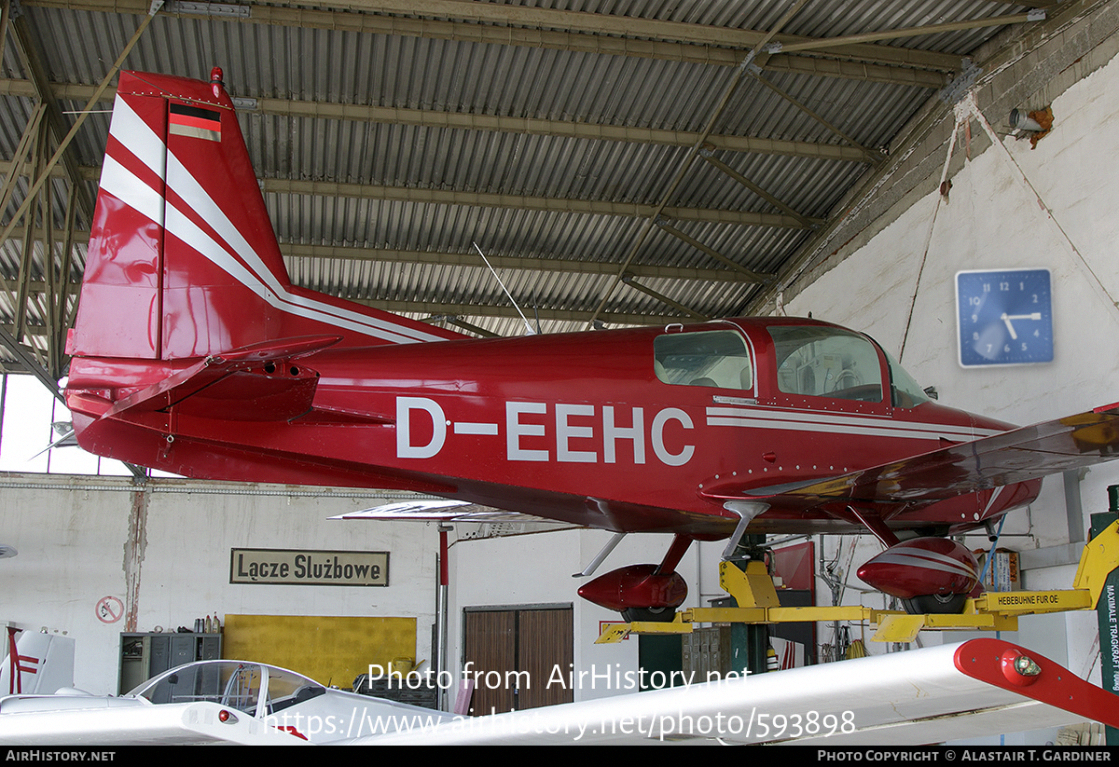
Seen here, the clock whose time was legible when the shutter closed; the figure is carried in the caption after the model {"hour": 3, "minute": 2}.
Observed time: {"hour": 5, "minute": 15}
